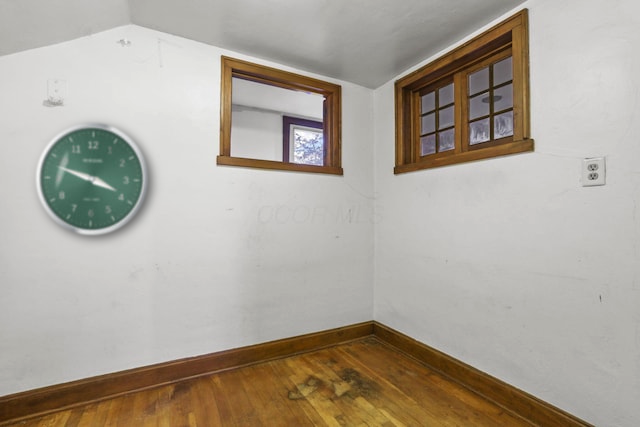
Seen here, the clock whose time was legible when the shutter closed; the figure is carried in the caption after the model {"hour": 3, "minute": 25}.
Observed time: {"hour": 3, "minute": 48}
